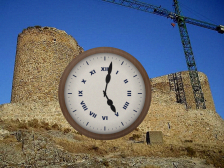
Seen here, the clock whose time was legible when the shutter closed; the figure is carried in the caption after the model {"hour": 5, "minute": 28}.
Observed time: {"hour": 5, "minute": 2}
